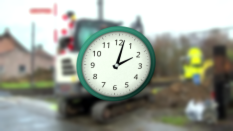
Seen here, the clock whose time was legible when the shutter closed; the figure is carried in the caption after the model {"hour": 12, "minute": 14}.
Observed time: {"hour": 2, "minute": 2}
